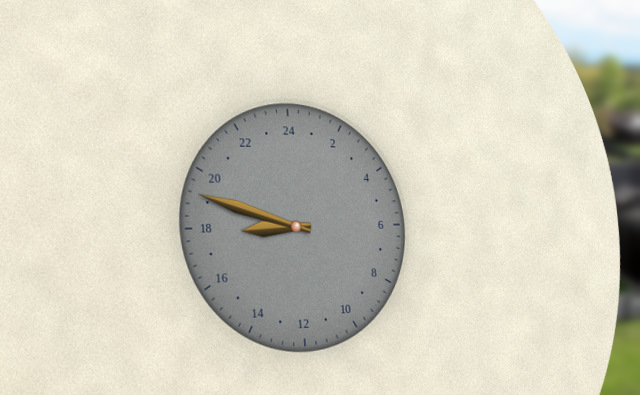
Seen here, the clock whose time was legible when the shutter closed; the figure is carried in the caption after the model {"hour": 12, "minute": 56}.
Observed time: {"hour": 17, "minute": 48}
